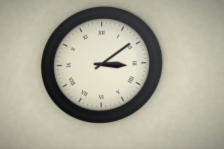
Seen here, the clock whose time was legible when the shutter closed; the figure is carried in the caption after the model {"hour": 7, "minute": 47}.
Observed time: {"hour": 3, "minute": 9}
